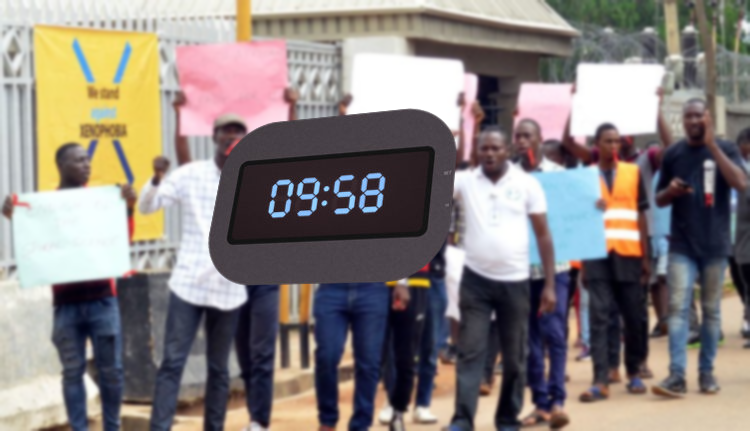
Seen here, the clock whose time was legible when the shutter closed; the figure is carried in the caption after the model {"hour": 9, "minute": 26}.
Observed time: {"hour": 9, "minute": 58}
